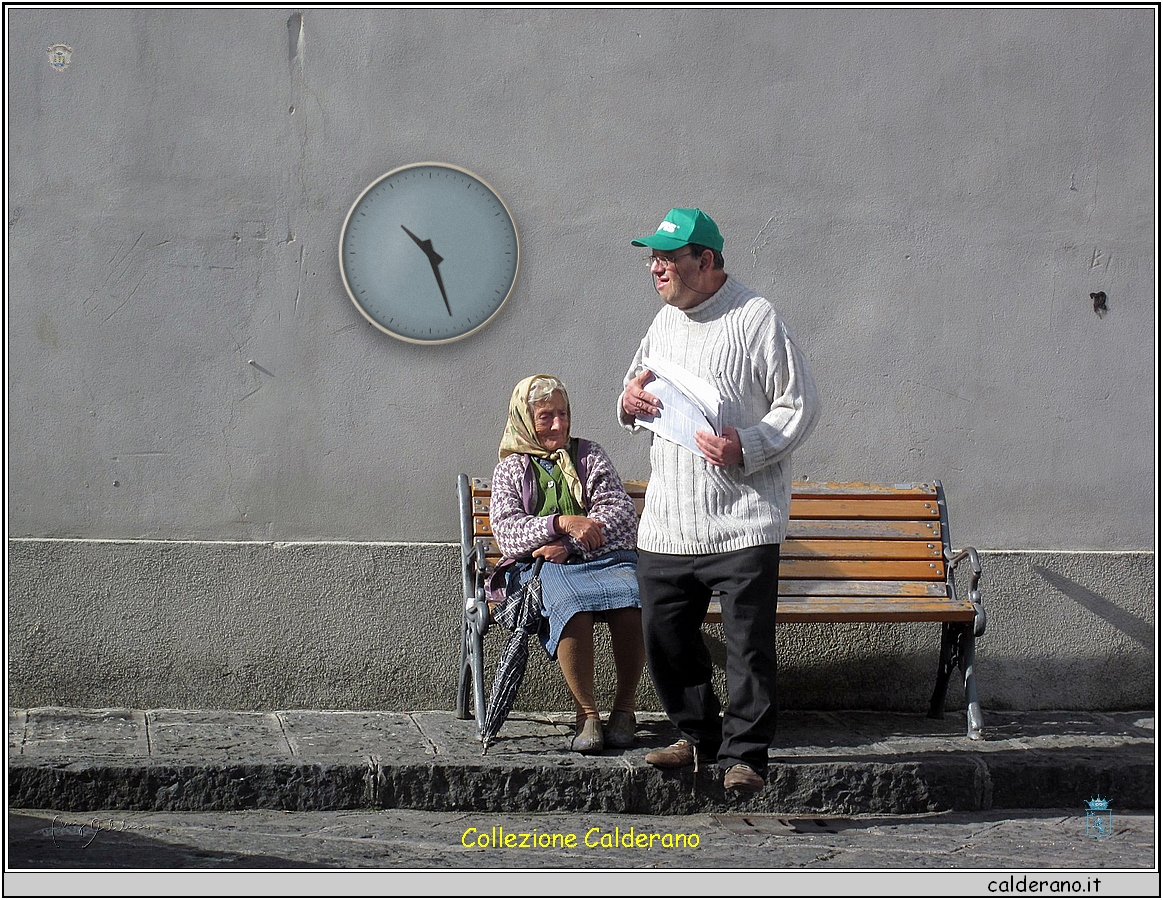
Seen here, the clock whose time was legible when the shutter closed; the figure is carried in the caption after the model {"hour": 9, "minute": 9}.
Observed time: {"hour": 10, "minute": 27}
